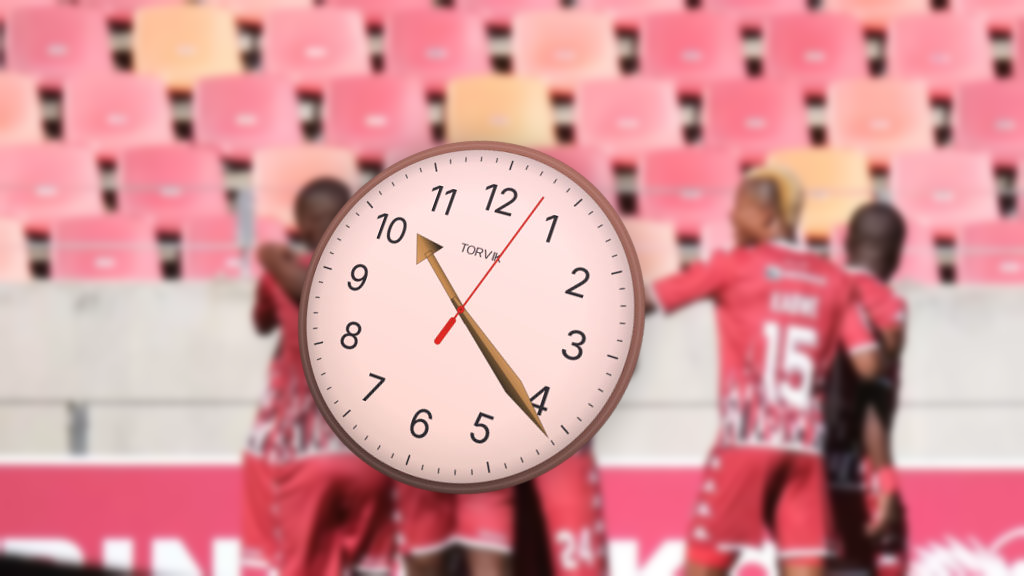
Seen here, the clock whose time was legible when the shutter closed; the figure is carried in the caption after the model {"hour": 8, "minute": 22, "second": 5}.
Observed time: {"hour": 10, "minute": 21, "second": 3}
